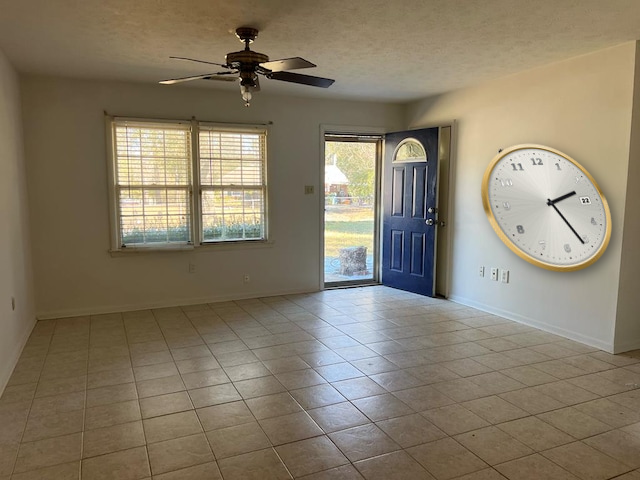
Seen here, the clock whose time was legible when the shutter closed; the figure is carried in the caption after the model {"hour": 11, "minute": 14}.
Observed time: {"hour": 2, "minute": 26}
